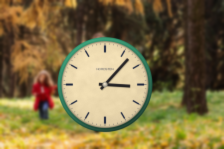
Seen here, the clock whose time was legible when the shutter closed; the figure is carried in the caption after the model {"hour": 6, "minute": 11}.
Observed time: {"hour": 3, "minute": 7}
